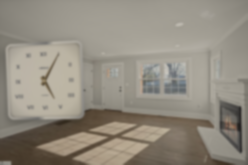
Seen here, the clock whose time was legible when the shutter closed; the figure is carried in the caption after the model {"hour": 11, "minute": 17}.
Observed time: {"hour": 5, "minute": 5}
